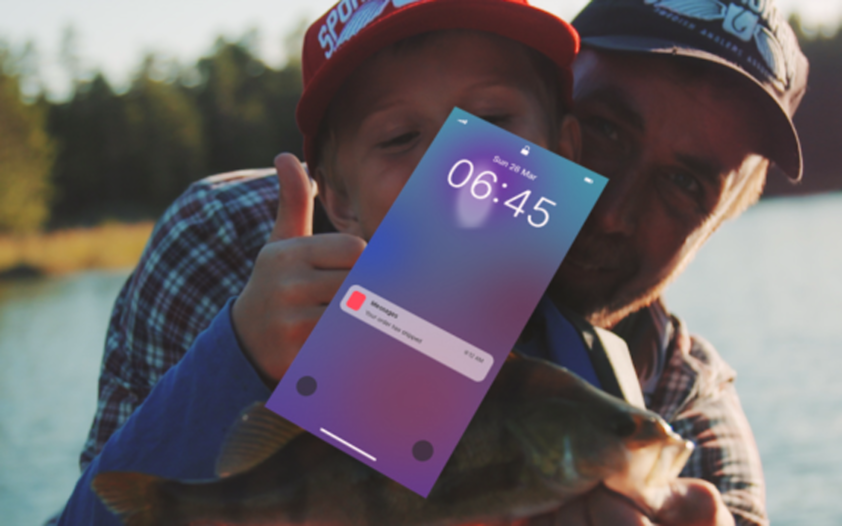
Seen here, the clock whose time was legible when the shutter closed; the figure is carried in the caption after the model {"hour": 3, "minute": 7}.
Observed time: {"hour": 6, "minute": 45}
